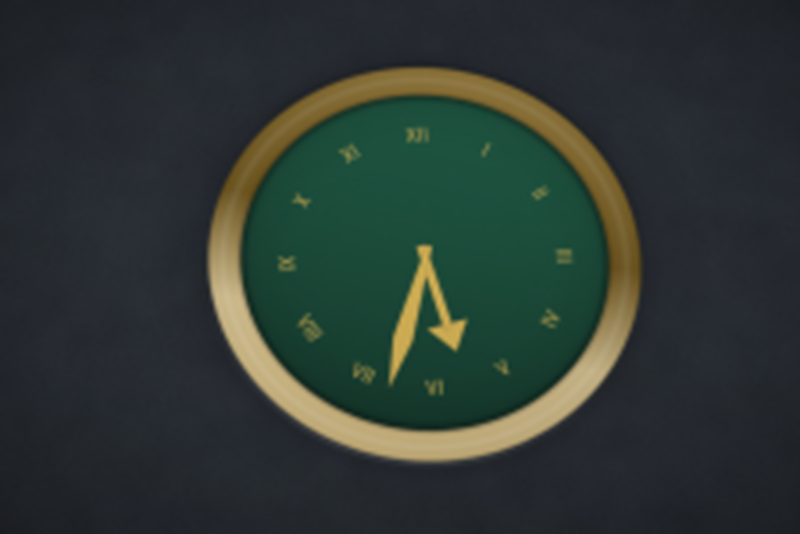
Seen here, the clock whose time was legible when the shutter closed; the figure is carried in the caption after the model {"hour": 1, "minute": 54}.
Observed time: {"hour": 5, "minute": 33}
